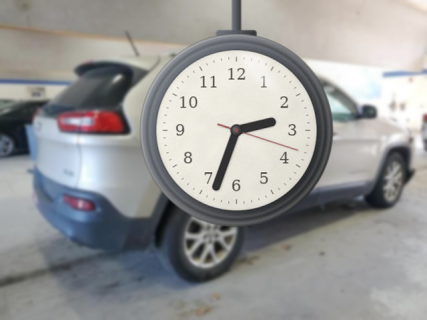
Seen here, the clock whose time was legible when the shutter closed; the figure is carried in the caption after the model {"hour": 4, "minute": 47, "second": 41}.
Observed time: {"hour": 2, "minute": 33, "second": 18}
